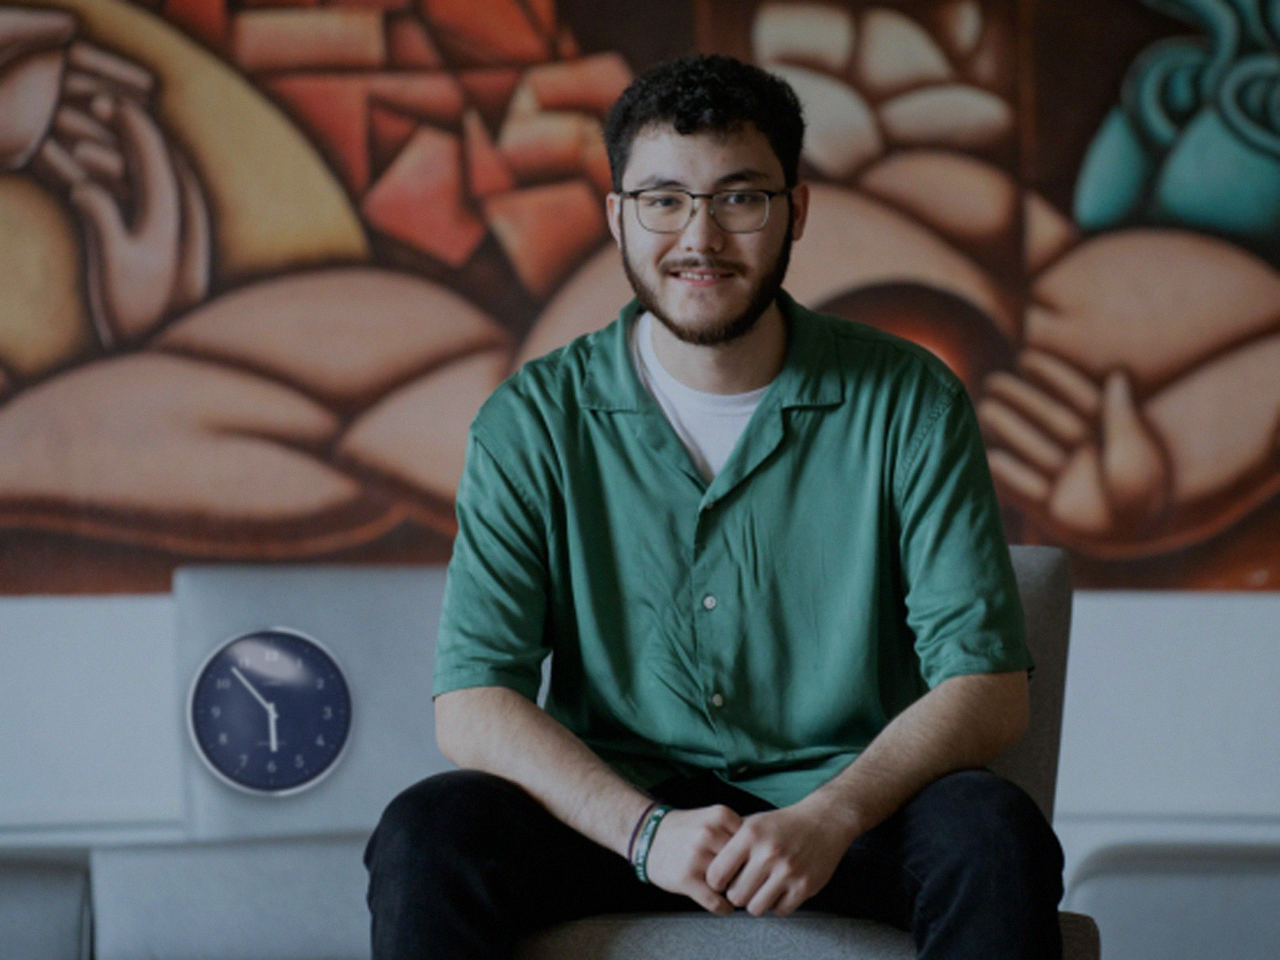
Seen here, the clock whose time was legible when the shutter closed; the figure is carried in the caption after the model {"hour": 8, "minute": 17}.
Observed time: {"hour": 5, "minute": 53}
